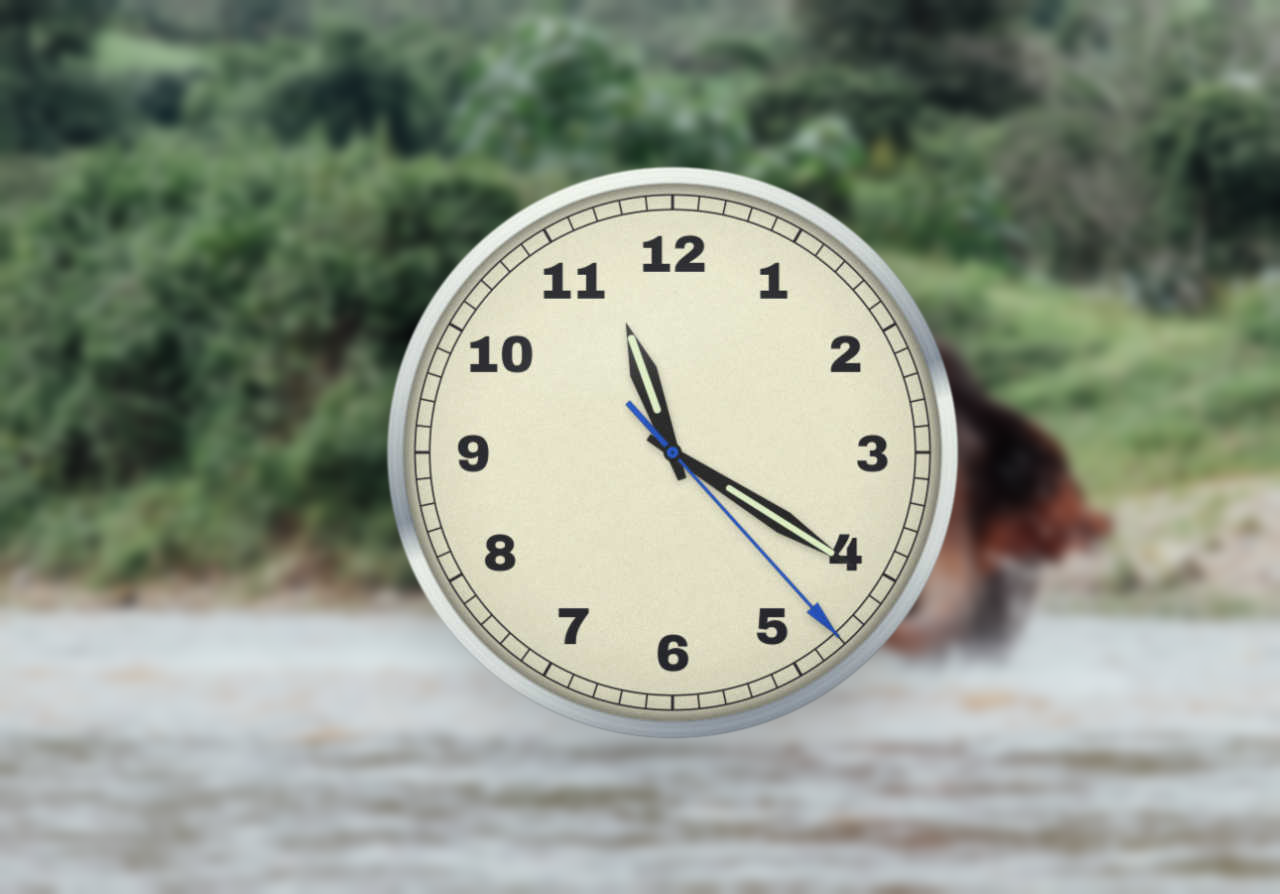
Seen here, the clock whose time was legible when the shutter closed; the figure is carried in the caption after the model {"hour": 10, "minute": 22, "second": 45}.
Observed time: {"hour": 11, "minute": 20, "second": 23}
